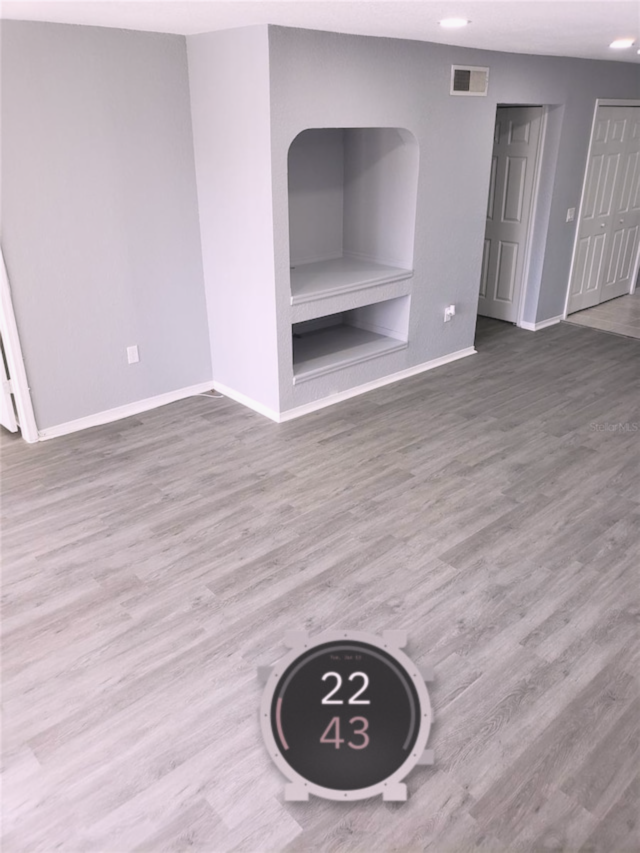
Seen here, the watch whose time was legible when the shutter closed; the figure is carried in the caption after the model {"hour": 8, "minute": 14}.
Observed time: {"hour": 22, "minute": 43}
